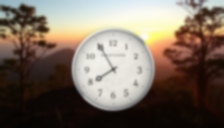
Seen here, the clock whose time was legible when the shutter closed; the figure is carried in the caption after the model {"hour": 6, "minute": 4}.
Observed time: {"hour": 7, "minute": 55}
